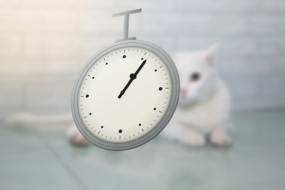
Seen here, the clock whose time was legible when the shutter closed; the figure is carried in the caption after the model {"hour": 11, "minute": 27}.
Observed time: {"hour": 1, "minute": 6}
